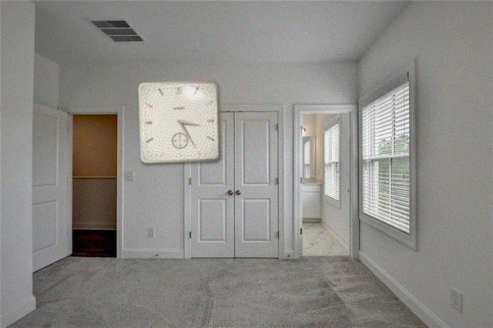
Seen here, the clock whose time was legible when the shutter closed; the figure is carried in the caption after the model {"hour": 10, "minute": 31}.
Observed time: {"hour": 3, "minute": 25}
